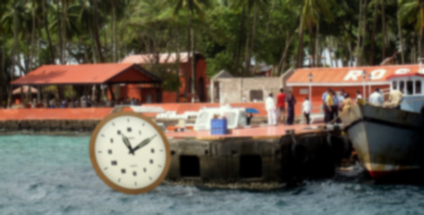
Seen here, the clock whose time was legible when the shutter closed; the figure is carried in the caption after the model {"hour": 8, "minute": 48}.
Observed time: {"hour": 11, "minute": 10}
